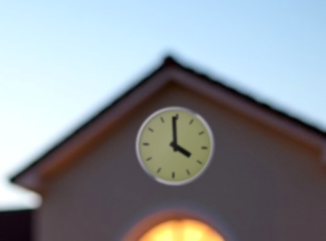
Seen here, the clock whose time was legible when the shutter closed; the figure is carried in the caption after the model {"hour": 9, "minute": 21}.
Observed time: {"hour": 3, "minute": 59}
